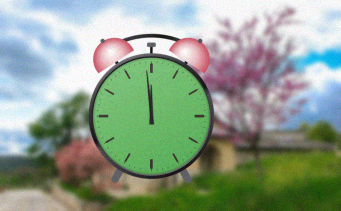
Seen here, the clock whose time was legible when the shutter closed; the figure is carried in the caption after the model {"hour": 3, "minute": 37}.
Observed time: {"hour": 11, "minute": 59}
